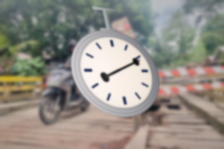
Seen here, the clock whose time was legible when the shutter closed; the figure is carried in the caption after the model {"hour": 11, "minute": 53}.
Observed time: {"hour": 8, "minute": 11}
